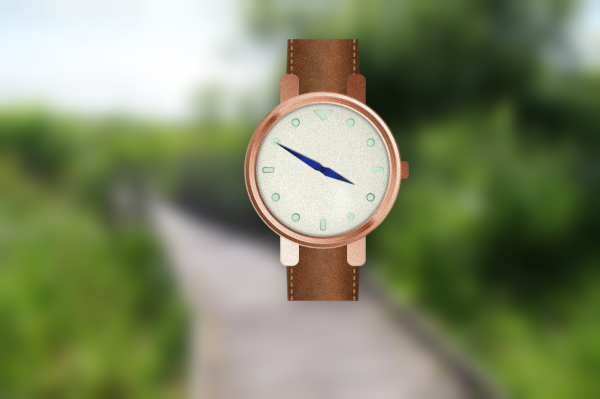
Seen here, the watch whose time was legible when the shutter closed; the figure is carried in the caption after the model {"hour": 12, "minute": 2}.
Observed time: {"hour": 3, "minute": 50}
